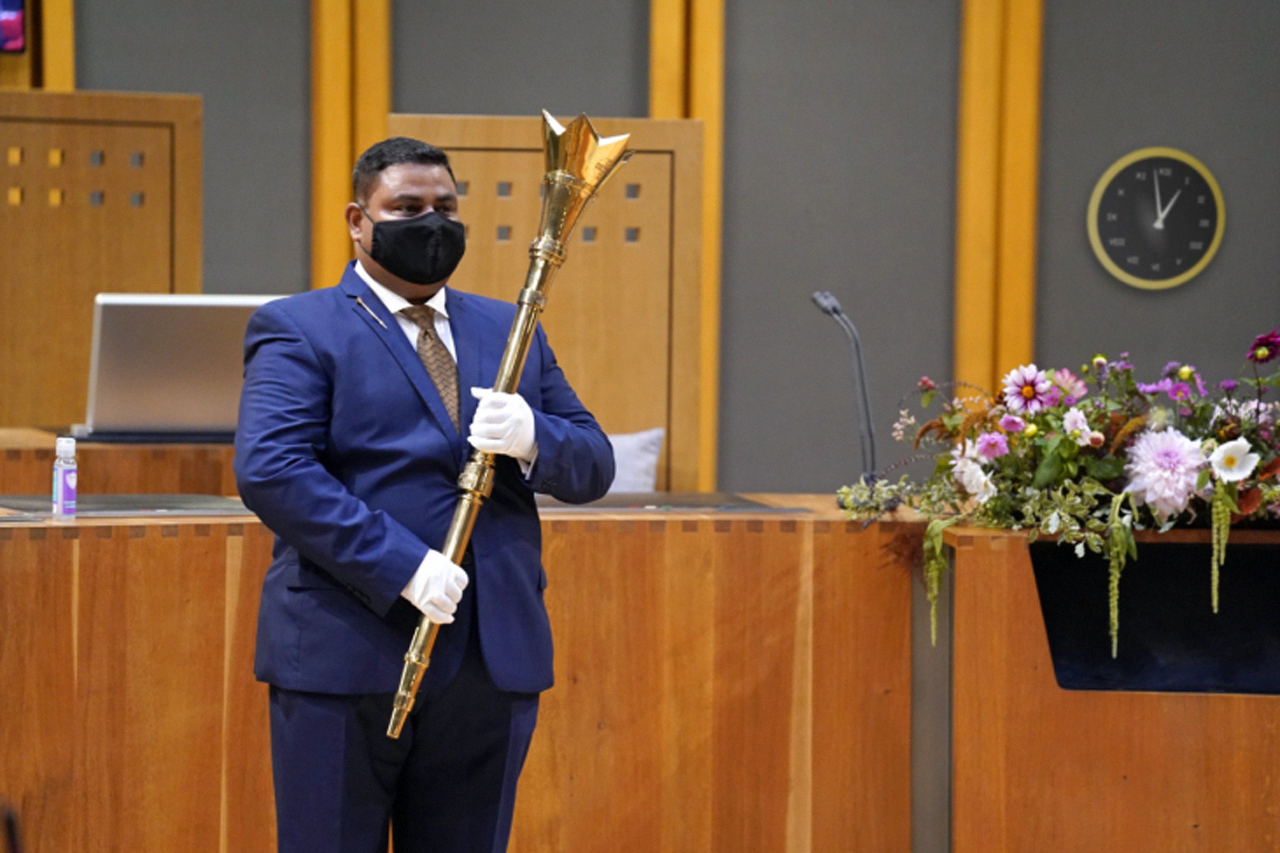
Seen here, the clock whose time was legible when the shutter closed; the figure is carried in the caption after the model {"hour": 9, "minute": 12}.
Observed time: {"hour": 12, "minute": 58}
